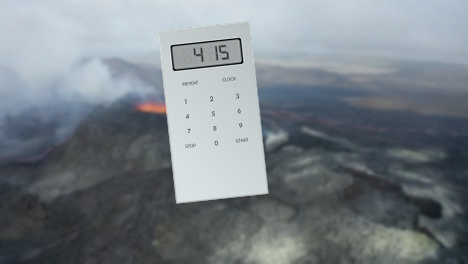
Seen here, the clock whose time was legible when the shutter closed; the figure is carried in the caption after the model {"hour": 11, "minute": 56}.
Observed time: {"hour": 4, "minute": 15}
